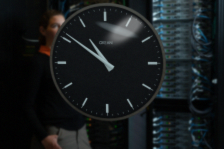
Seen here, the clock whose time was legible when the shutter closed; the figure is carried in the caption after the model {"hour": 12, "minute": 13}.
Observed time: {"hour": 10, "minute": 51}
